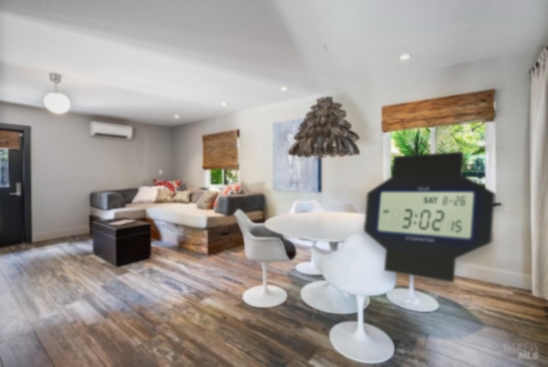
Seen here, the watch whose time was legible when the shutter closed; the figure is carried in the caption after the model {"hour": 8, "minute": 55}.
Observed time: {"hour": 3, "minute": 2}
